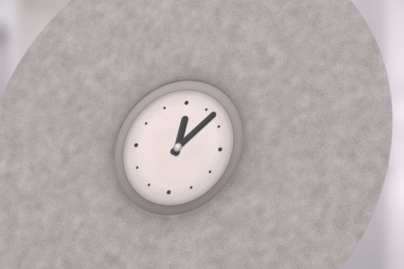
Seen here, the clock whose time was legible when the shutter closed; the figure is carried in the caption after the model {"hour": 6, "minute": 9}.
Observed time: {"hour": 12, "minute": 7}
